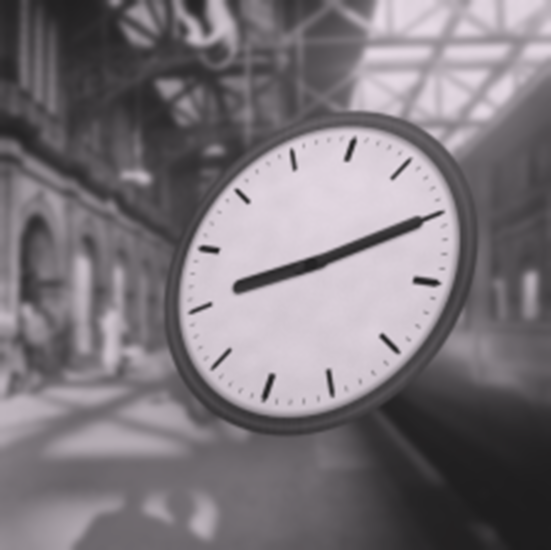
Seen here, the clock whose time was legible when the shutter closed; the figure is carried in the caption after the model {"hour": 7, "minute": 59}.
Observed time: {"hour": 8, "minute": 10}
